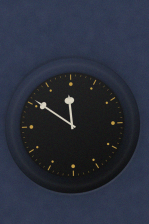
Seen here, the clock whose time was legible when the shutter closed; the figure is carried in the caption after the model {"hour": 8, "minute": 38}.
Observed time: {"hour": 11, "minute": 51}
